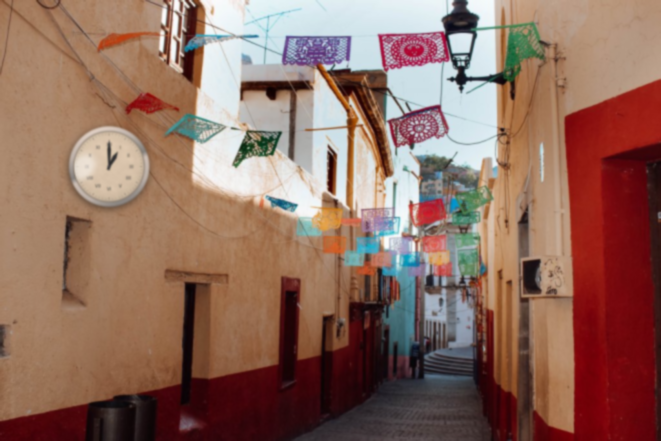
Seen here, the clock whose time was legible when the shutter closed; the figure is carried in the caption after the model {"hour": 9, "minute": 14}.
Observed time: {"hour": 1, "minute": 0}
